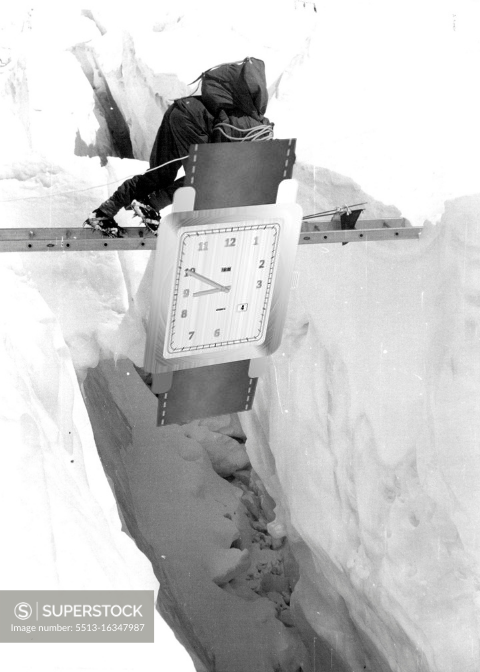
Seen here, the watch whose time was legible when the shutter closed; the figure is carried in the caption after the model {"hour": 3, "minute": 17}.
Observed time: {"hour": 8, "minute": 50}
